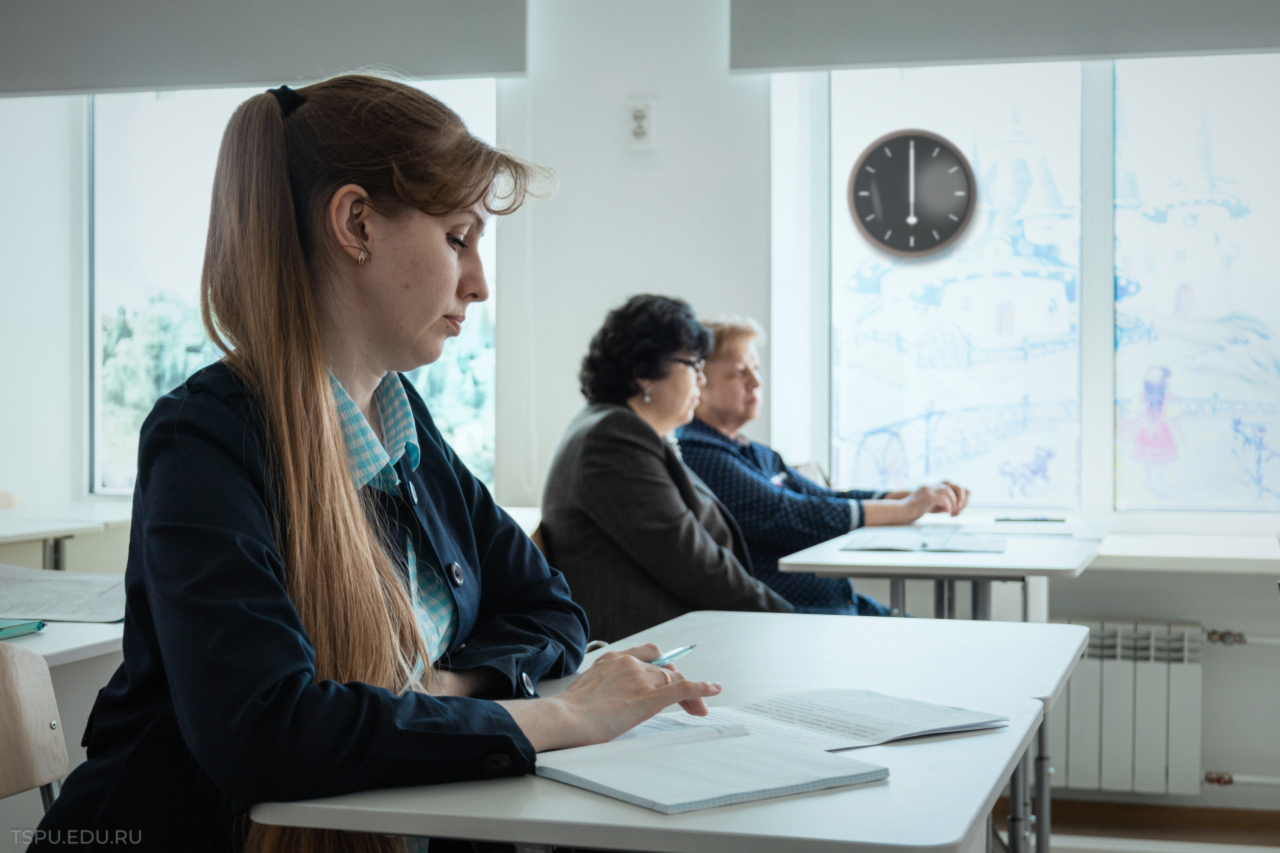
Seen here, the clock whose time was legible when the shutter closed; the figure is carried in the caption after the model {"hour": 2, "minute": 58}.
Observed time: {"hour": 6, "minute": 0}
